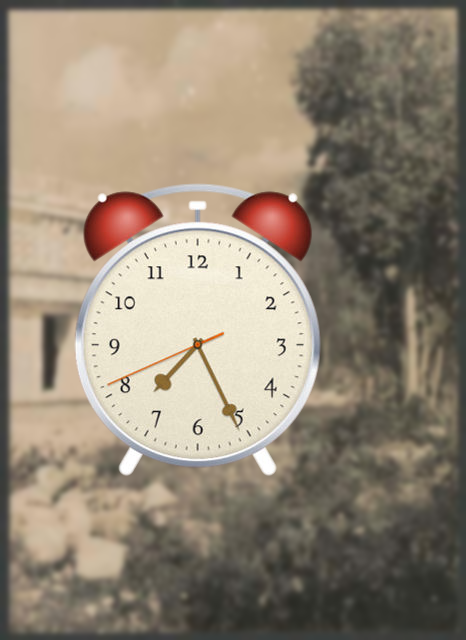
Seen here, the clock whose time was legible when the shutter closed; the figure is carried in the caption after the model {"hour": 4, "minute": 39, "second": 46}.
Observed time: {"hour": 7, "minute": 25, "second": 41}
